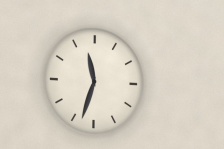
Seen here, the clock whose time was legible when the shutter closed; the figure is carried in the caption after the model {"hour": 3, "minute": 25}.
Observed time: {"hour": 11, "minute": 33}
